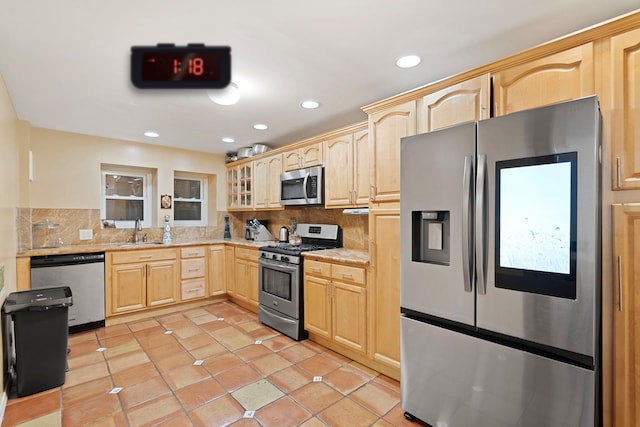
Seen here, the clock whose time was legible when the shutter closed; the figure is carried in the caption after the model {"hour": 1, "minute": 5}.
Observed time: {"hour": 1, "minute": 18}
